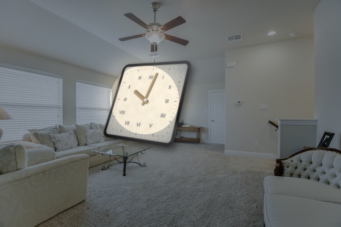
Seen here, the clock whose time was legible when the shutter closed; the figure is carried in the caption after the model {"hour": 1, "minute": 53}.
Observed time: {"hour": 10, "minute": 2}
